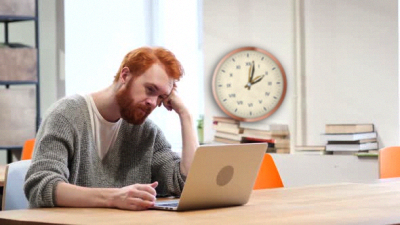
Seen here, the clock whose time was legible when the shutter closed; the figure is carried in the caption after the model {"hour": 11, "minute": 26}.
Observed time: {"hour": 2, "minute": 2}
